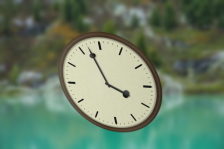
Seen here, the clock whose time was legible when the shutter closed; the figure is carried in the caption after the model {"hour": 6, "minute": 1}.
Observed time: {"hour": 3, "minute": 57}
